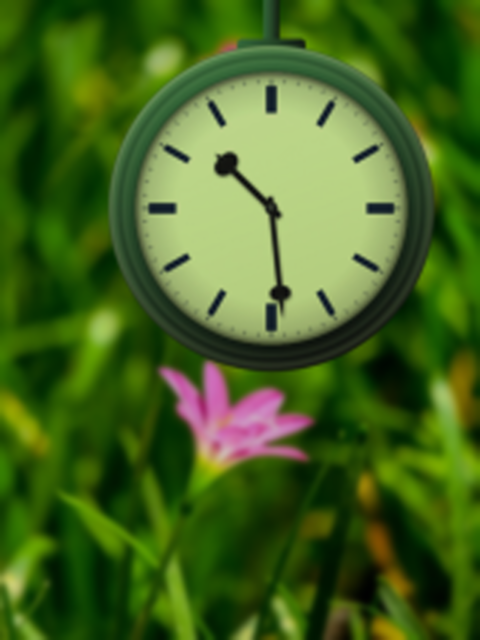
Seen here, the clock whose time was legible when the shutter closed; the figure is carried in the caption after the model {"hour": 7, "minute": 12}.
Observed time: {"hour": 10, "minute": 29}
